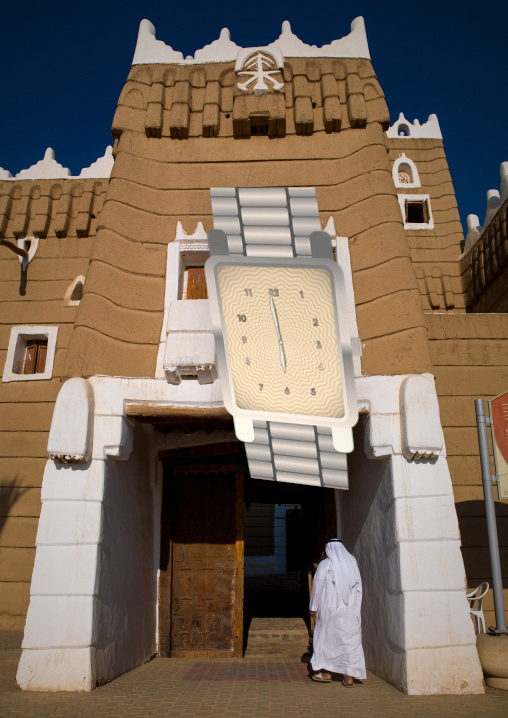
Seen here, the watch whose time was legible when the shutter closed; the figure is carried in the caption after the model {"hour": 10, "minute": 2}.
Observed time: {"hour": 5, "minute": 59}
